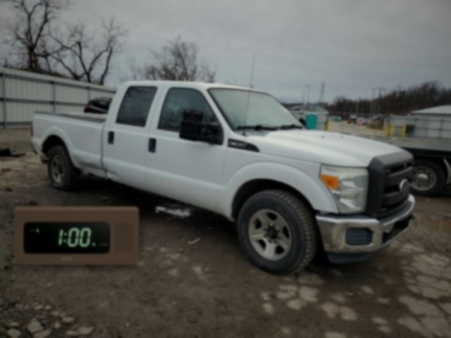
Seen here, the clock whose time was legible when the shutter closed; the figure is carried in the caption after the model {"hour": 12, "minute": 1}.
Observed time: {"hour": 1, "minute": 0}
